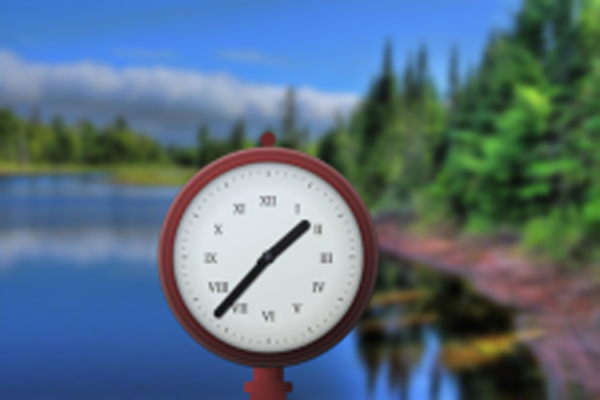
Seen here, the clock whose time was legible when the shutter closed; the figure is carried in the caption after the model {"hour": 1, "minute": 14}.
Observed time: {"hour": 1, "minute": 37}
